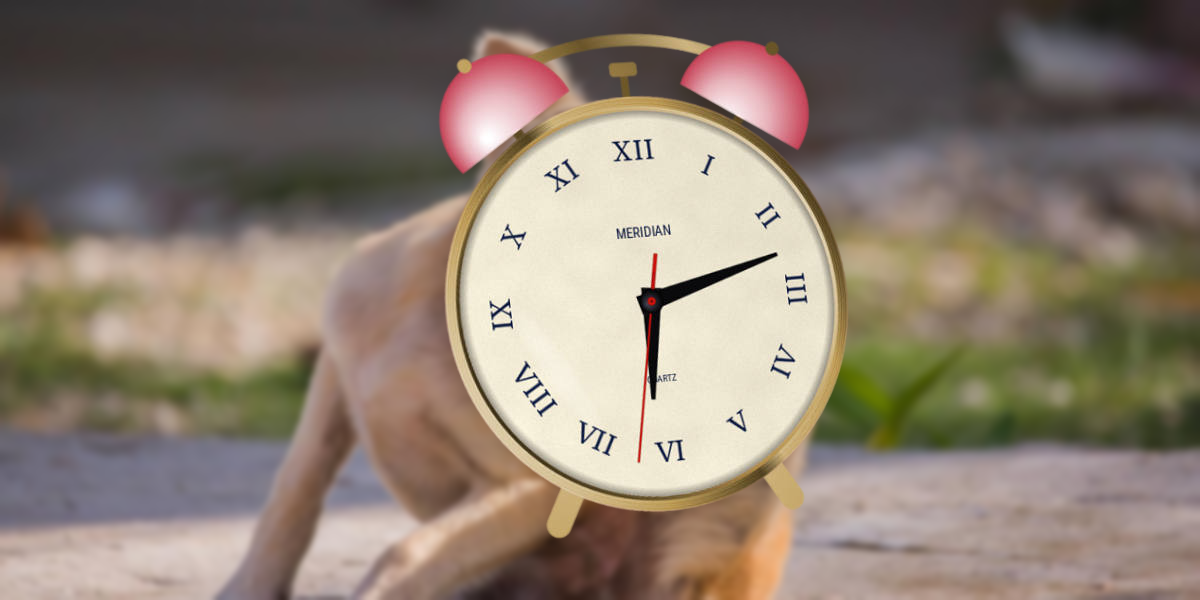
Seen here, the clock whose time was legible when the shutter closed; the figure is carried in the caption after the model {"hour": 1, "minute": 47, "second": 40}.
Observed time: {"hour": 6, "minute": 12, "second": 32}
